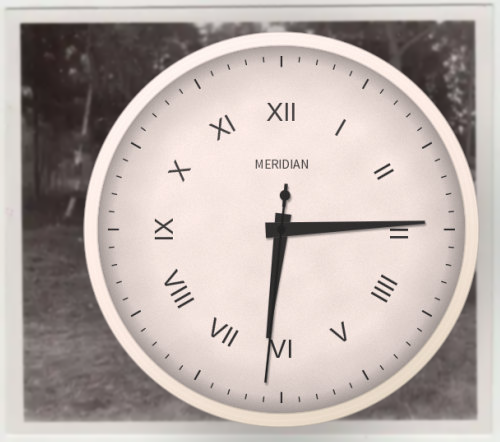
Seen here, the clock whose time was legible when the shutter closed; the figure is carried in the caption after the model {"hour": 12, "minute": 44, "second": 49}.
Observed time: {"hour": 6, "minute": 14, "second": 31}
